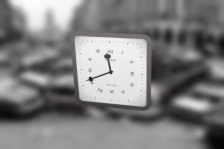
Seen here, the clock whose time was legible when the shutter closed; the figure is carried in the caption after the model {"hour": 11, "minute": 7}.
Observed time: {"hour": 11, "minute": 41}
